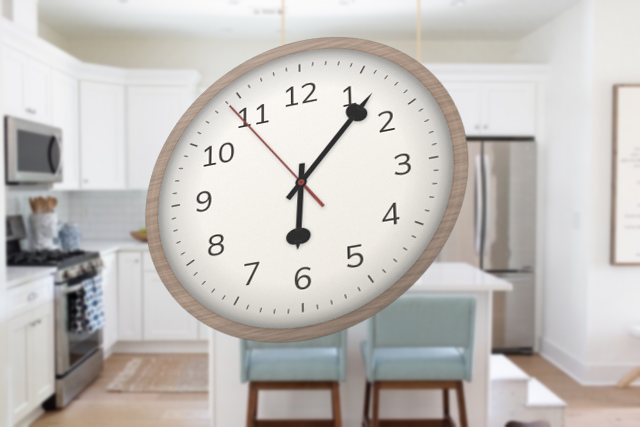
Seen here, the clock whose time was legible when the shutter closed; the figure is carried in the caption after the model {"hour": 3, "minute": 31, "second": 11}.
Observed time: {"hour": 6, "minute": 6, "second": 54}
